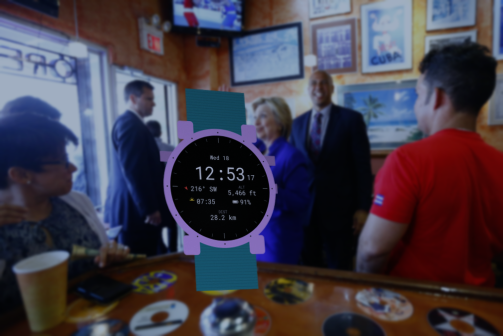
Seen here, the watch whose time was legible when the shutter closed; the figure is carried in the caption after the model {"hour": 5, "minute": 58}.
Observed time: {"hour": 12, "minute": 53}
